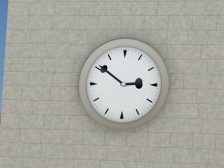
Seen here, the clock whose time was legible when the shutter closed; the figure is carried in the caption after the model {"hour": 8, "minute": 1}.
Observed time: {"hour": 2, "minute": 51}
